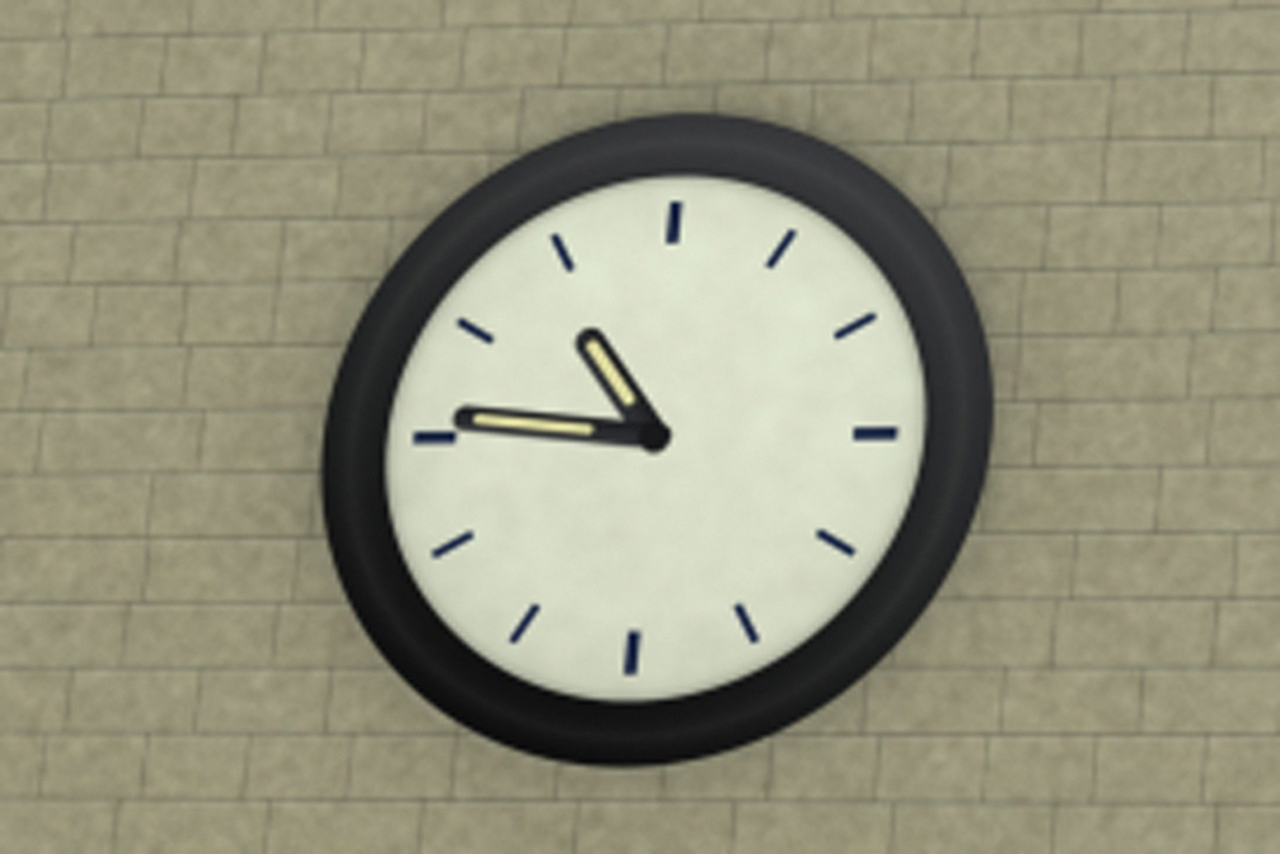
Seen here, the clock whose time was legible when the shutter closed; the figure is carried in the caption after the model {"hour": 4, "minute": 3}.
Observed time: {"hour": 10, "minute": 46}
